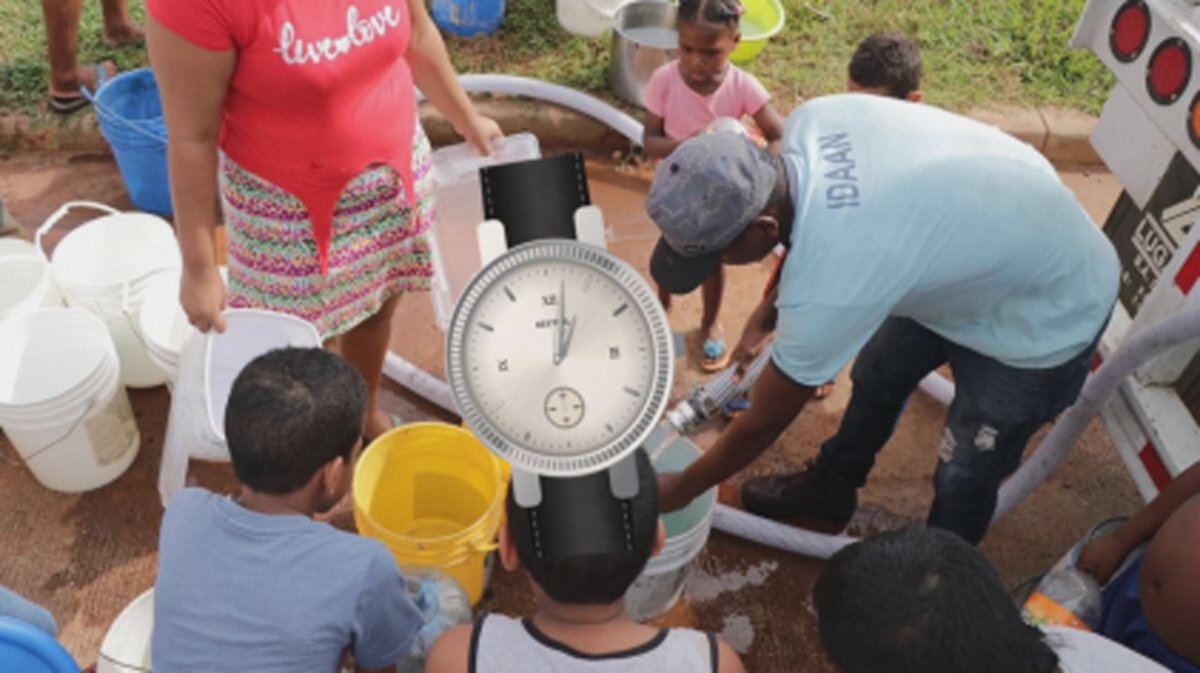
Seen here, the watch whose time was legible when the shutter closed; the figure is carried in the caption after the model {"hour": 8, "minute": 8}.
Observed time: {"hour": 1, "minute": 2}
